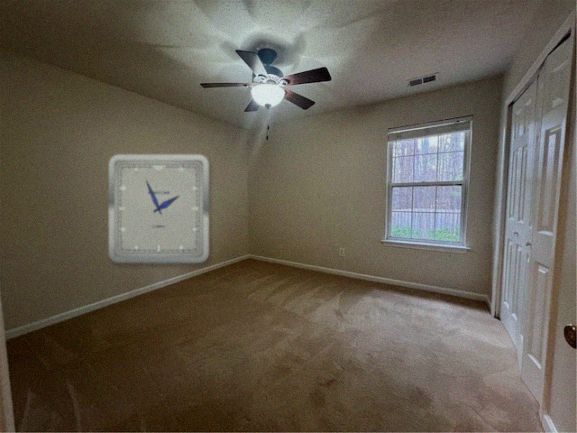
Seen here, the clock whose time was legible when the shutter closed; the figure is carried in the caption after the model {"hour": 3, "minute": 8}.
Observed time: {"hour": 1, "minute": 56}
